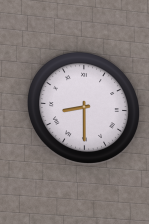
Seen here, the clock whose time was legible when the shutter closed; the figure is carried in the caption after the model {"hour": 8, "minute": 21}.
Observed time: {"hour": 8, "minute": 30}
